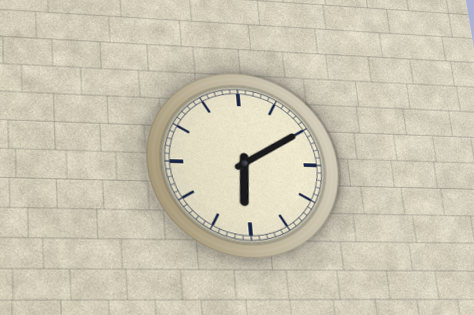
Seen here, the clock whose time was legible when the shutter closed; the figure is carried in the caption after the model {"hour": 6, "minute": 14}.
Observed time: {"hour": 6, "minute": 10}
